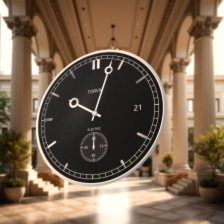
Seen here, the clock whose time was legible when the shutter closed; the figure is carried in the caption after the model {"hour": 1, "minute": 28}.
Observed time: {"hour": 10, "minute": 3}
